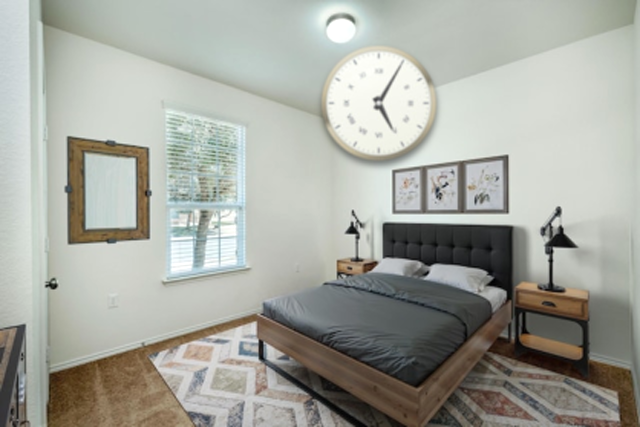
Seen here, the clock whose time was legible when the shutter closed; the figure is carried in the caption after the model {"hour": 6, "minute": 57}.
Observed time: {"hour": 5, "minute": 5}
